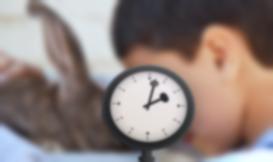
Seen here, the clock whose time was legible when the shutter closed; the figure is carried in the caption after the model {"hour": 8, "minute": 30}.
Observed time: {"hour": 2, "minute": 2}
